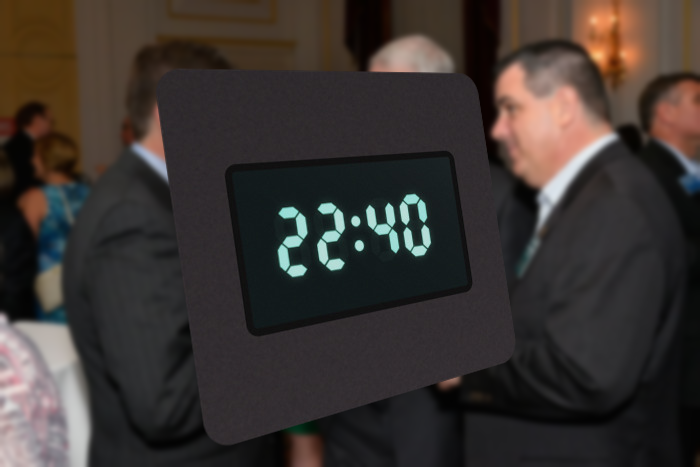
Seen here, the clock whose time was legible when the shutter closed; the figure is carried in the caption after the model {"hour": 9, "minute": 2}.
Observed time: {"hour": 22, "minute": 40}
